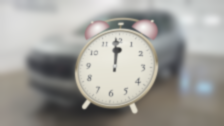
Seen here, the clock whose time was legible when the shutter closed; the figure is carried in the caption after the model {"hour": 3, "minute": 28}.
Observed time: {"hour": 11, "minute": 59}
